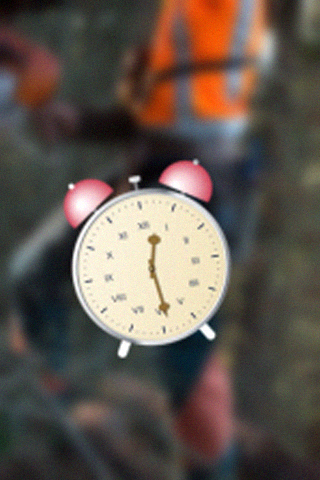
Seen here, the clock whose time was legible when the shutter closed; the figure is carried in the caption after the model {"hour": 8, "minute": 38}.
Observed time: {"hour": 12, "minute": 29}
